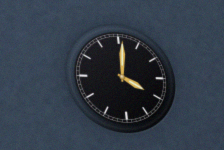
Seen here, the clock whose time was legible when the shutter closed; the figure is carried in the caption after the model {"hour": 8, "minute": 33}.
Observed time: {"hour": 4, "minute": 1}
